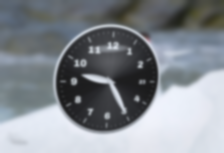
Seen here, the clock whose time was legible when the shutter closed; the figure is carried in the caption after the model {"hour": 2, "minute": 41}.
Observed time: {"hour": 9, "minute": 25}
